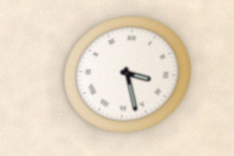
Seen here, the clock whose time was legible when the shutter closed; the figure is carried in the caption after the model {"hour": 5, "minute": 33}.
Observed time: {"hour": 3, "minute": 27}
